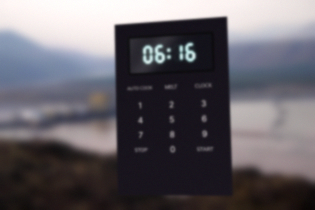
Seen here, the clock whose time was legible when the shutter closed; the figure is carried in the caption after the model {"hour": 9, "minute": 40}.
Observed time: {"hour": 6, "minute": 16}
